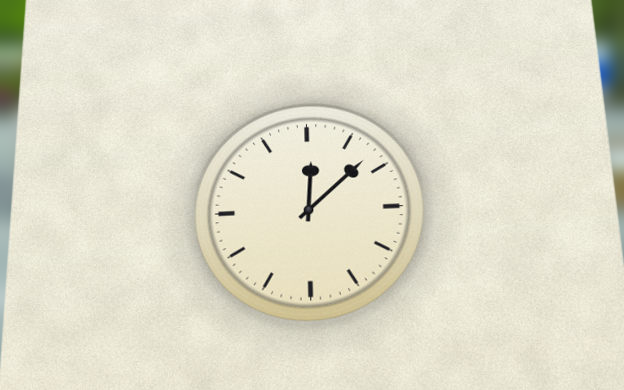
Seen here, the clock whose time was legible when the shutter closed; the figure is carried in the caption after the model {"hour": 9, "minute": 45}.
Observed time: {"hour": 12, "minute": 8}
